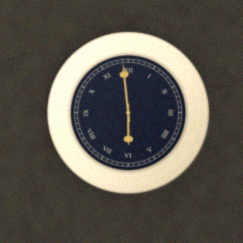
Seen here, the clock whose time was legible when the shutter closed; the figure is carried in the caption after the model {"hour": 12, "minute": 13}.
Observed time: {"hour": 5, "minute": 59}
